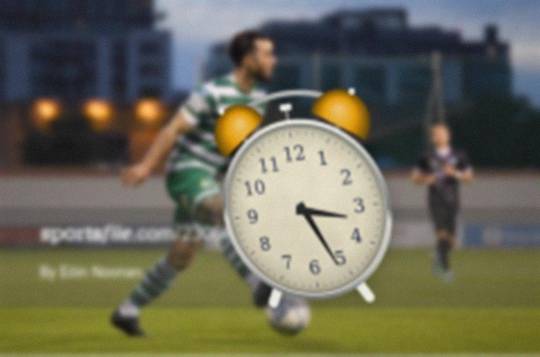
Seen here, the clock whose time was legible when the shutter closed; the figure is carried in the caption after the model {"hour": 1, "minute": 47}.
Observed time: {"hour": 3, "minute": 26}
